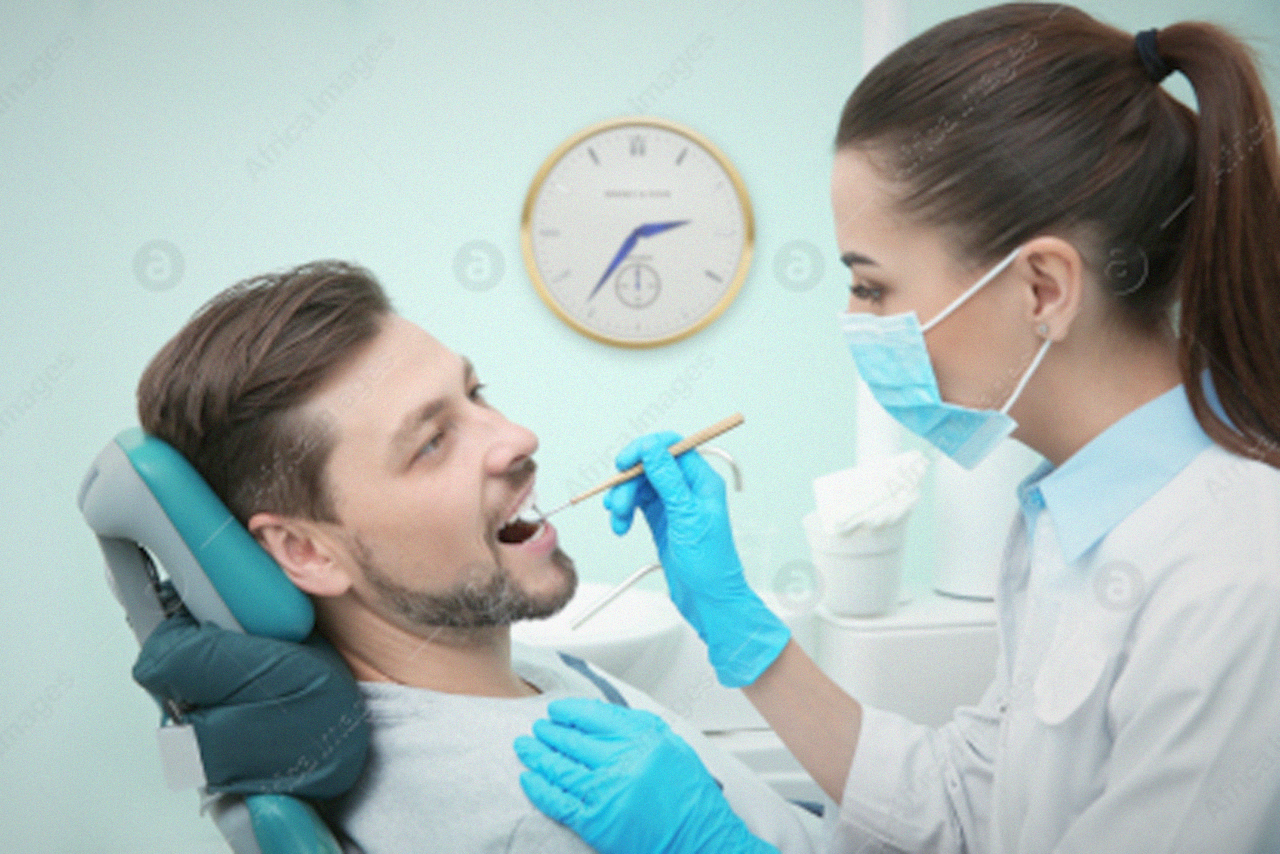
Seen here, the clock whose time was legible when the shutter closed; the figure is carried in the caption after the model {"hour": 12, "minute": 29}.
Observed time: {"hour": 2, "minute": 36}
